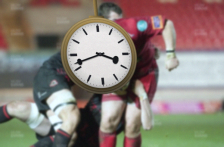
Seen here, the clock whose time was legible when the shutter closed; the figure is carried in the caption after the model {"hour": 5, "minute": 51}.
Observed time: {"hour": 3, "minute": 42}
